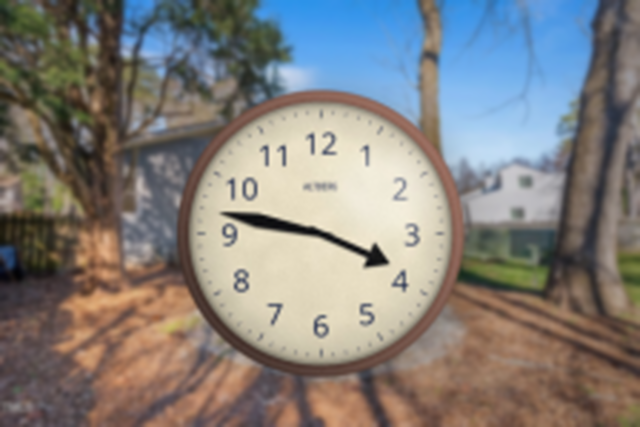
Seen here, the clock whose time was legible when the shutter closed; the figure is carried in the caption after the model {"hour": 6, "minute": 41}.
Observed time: {"hour": 3, "minute": 47}
